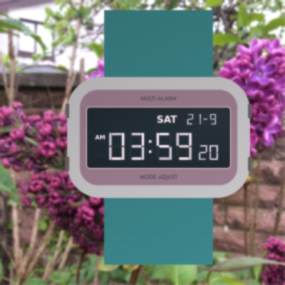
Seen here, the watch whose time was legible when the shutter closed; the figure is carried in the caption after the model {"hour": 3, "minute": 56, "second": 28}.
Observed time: {"hour": 3, "minute": 59, "second": 20}
